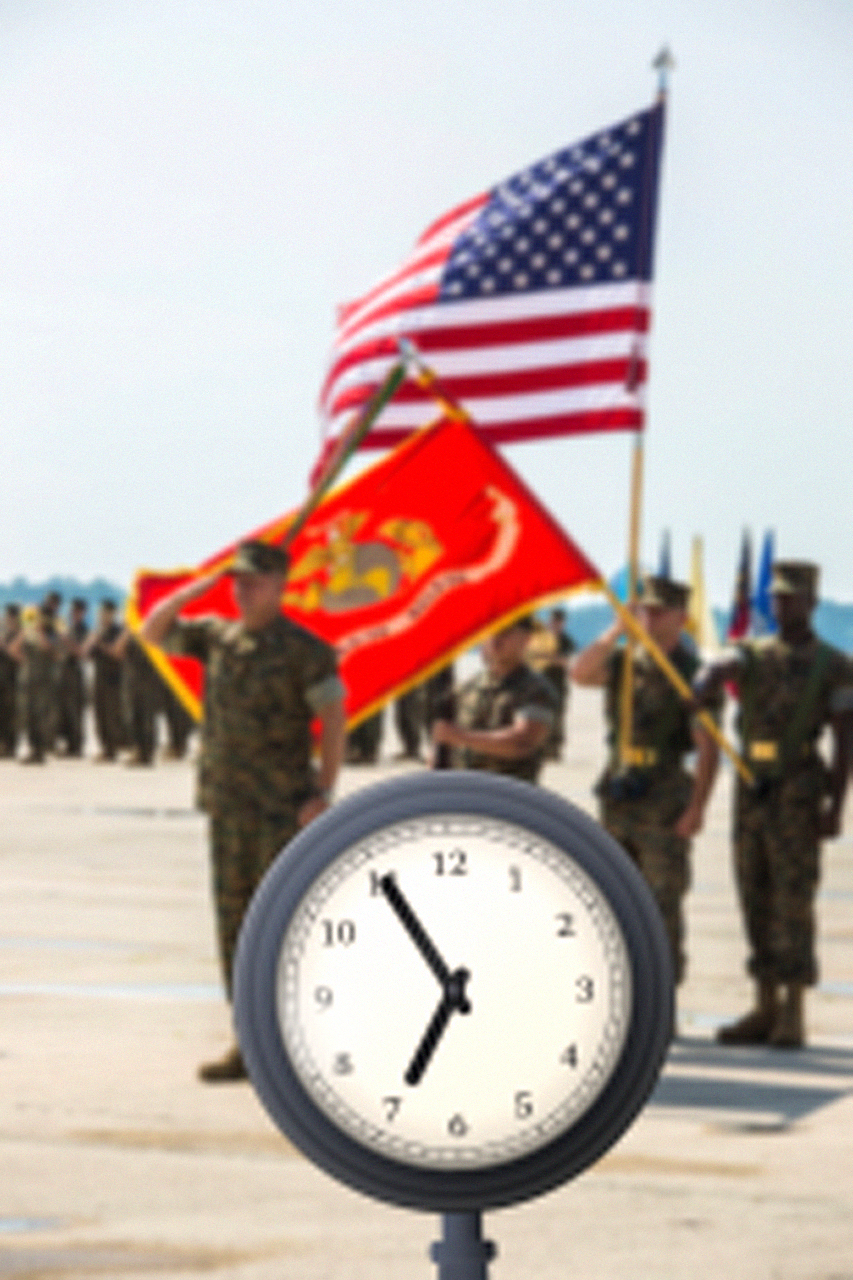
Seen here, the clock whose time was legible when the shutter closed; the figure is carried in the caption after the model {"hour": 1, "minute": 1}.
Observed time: {"hour": 6, "minute": 55}
